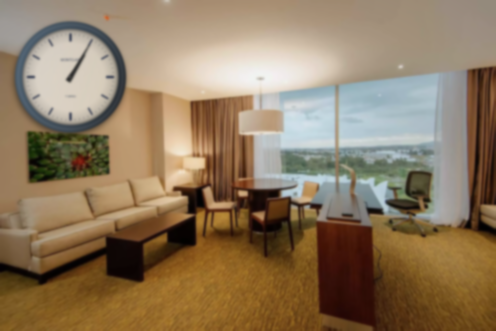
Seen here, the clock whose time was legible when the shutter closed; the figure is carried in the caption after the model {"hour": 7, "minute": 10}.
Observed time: {"hour": 1, "minute": 5}
